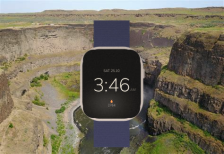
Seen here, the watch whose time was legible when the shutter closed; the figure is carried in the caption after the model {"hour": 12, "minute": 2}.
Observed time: {"hour": 3, "minute": 46}
